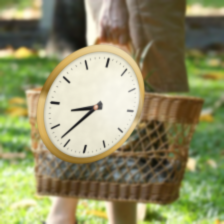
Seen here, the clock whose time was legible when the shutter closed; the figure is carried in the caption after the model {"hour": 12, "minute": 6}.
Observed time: {"hour": 8, "minute": 37}
